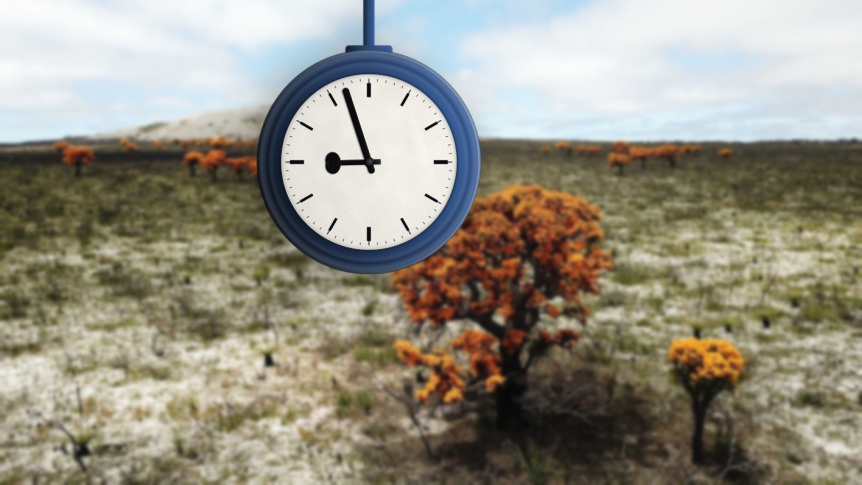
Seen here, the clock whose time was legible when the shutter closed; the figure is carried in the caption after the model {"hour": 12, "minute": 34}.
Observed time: {"hour": 8, "minute": 57}
